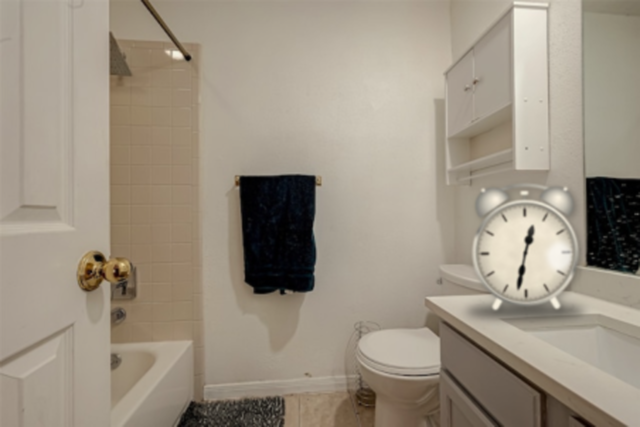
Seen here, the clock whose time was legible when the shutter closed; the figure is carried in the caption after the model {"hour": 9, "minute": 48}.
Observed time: {"hour": 12, "minute": 32}
